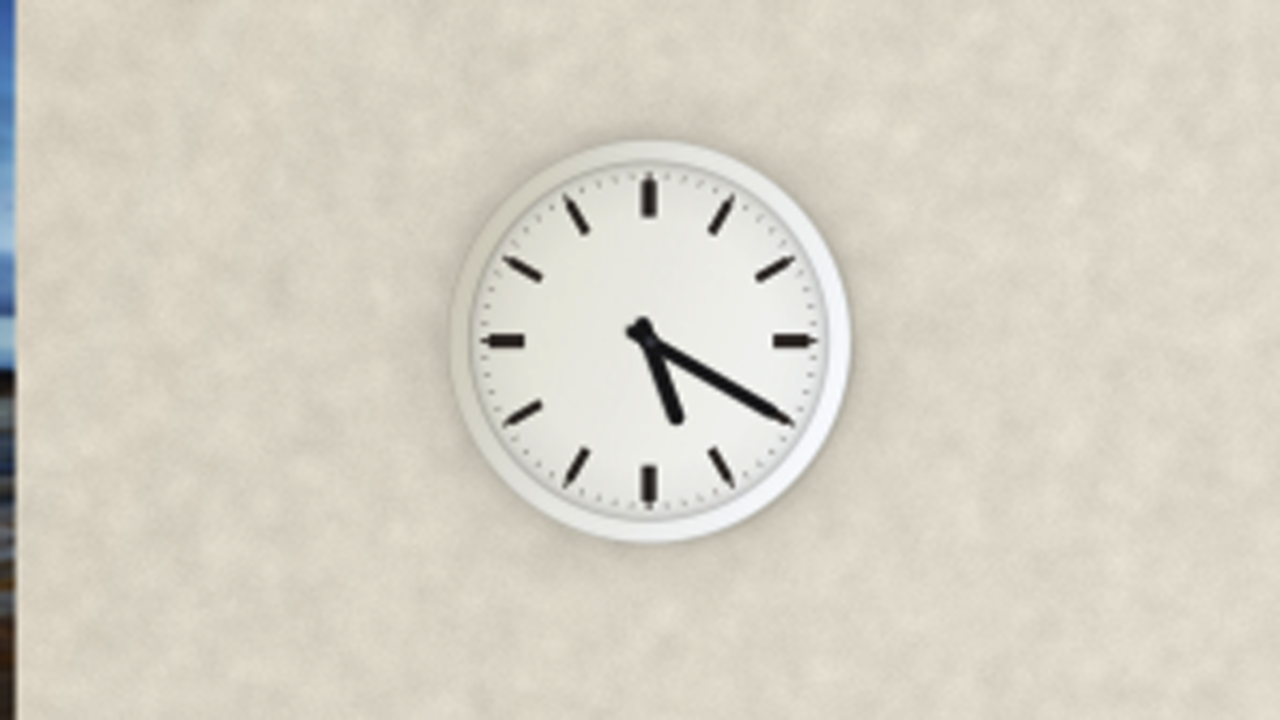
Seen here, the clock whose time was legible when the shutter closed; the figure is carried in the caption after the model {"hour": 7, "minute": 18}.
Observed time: {"hour": 5, "minute": 20}
